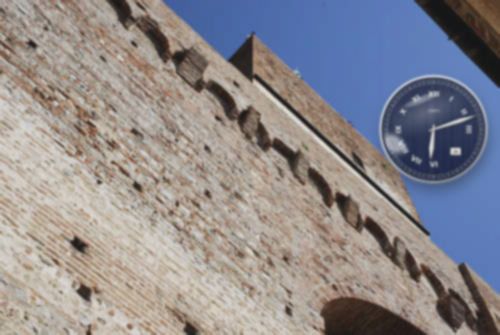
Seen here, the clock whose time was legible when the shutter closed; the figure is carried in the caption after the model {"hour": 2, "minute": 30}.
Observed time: {"hour": 6, "minute": 12}
